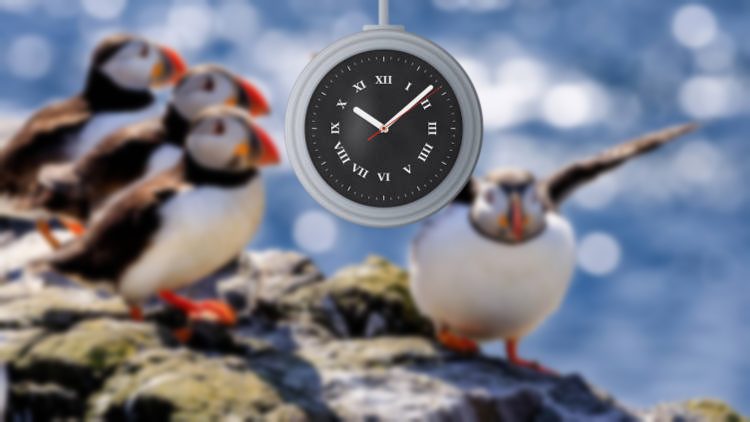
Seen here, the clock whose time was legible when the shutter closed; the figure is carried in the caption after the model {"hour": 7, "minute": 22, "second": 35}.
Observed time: {"hour": 10, "minute": 8, "second": 9}
